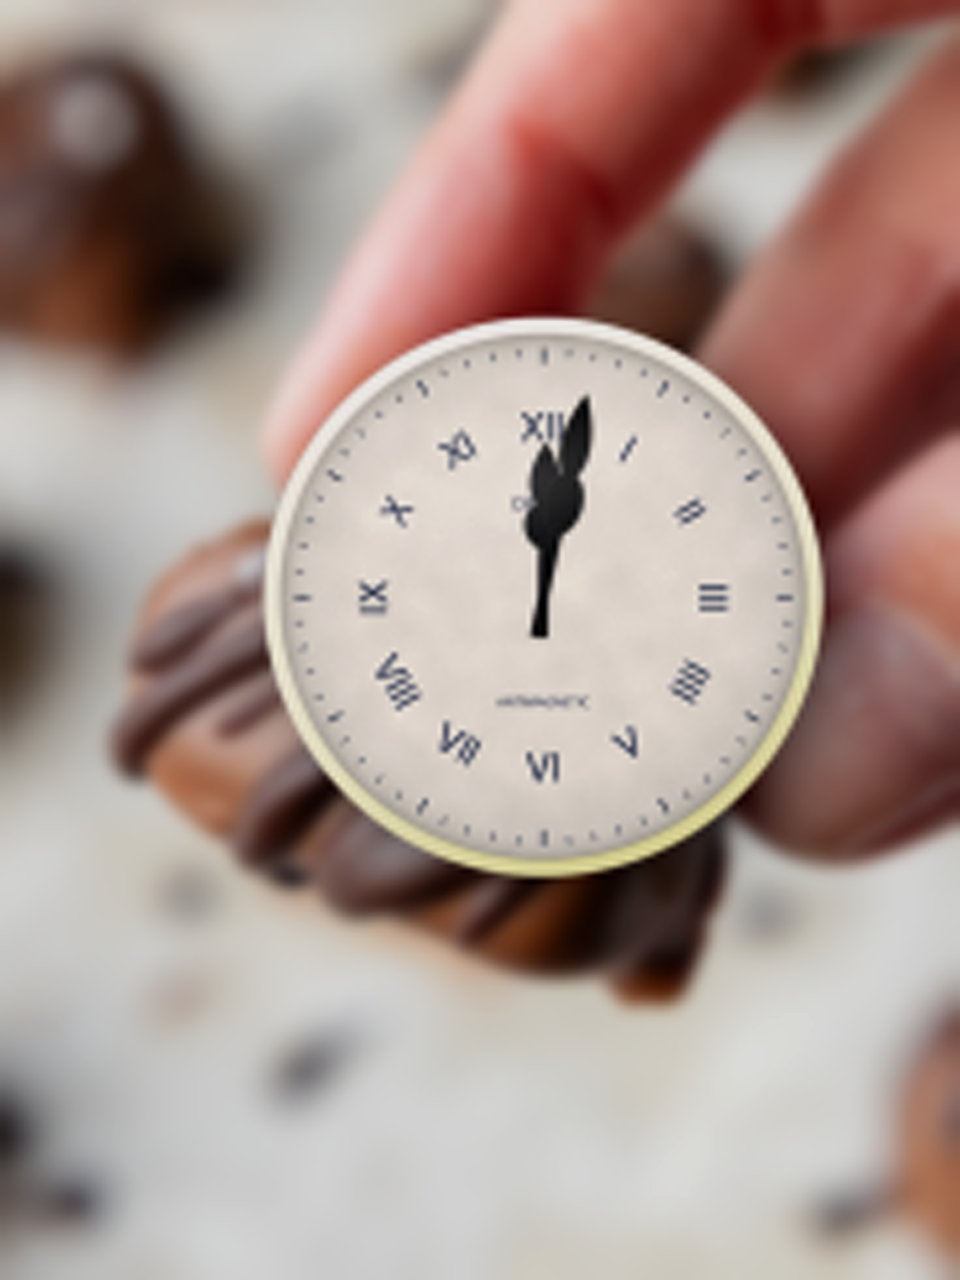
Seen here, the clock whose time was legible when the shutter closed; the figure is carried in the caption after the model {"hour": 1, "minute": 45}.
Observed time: {"hour": 12, "minute": 2}
